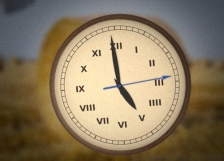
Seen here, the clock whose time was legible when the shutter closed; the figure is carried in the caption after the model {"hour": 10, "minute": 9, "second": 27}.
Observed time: {"hour": 4, "minute": 59, "second": 14}
